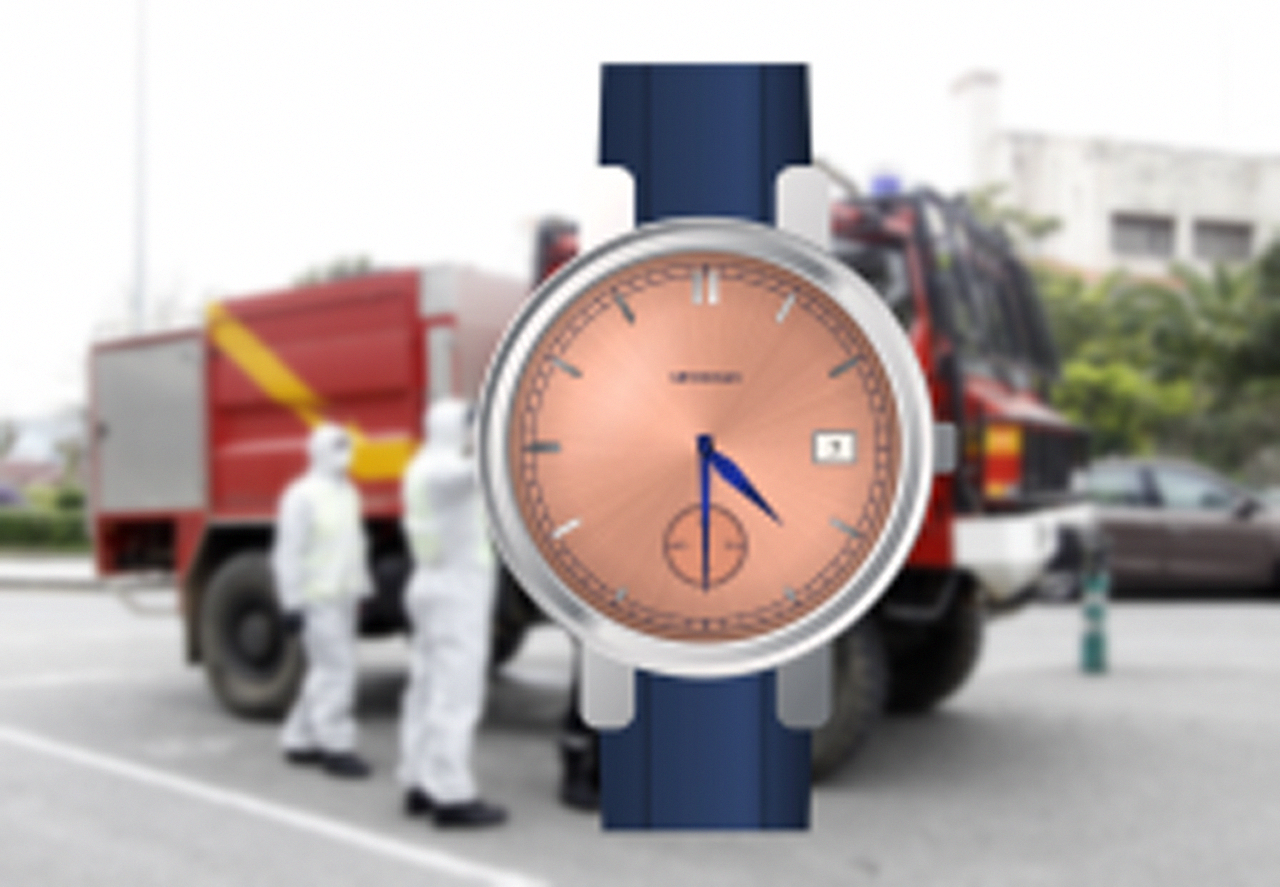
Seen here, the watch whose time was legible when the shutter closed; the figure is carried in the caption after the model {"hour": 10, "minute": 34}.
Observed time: {"hour": 4, "minute": 30}
